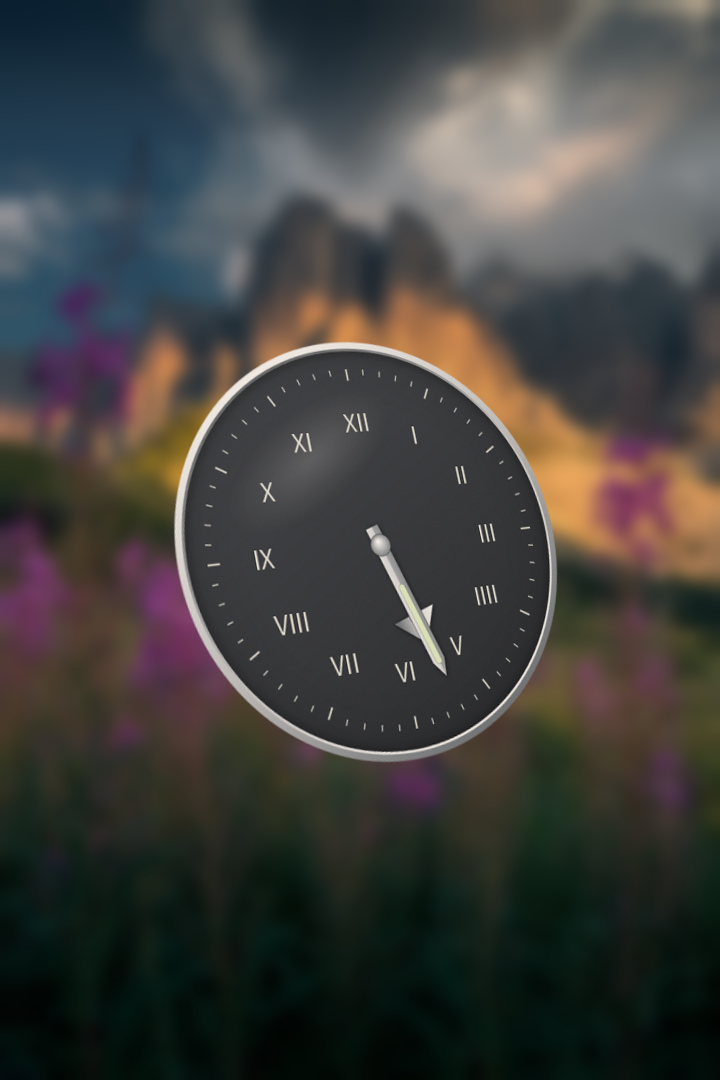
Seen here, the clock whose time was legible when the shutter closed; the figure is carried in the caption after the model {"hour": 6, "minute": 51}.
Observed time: {"hour": 5, "minute": 27}
